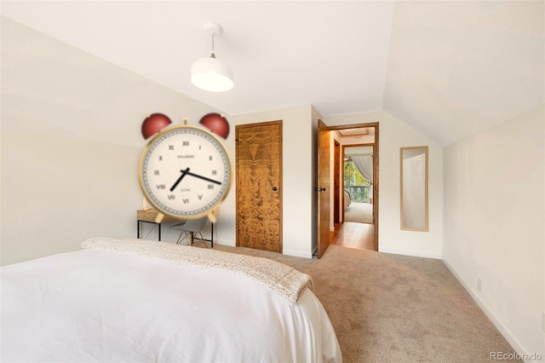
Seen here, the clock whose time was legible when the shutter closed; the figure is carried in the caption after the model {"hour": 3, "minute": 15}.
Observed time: {"hour": 7, "minute": 18}
